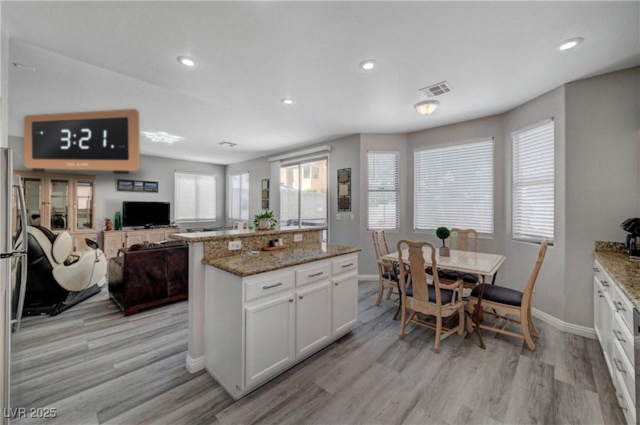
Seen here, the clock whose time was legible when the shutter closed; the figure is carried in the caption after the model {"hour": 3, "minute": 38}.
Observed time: {"hour": 3, "minute": 21}
